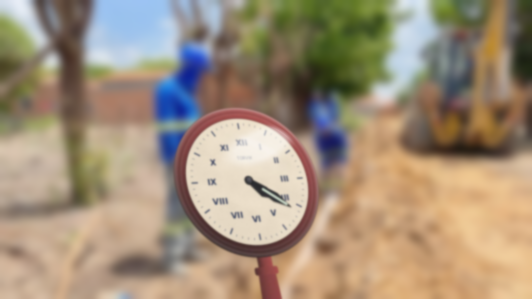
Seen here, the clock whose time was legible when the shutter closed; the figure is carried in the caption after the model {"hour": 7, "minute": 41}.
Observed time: {"hour": 4, "minute": 21}
